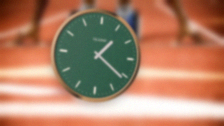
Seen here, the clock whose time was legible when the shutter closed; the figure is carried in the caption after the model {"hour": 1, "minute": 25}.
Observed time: {"hour": 1, "minute": 21}
